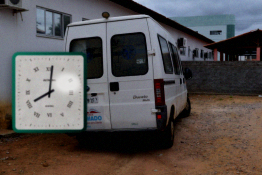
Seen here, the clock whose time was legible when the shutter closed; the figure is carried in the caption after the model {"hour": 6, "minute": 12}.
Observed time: {"hour": 8, "minute": 1}
